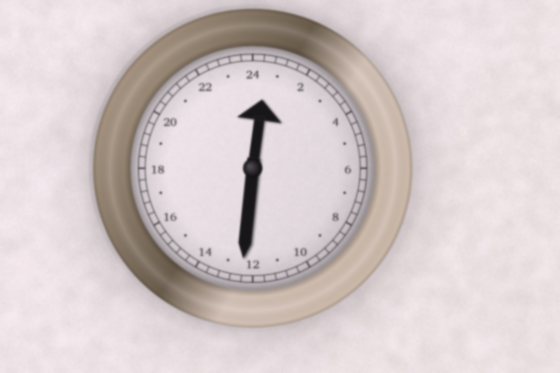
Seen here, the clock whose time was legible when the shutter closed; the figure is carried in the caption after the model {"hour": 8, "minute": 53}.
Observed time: {"hour": 0, "minute": 31}
